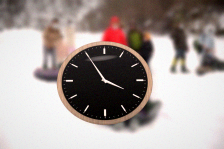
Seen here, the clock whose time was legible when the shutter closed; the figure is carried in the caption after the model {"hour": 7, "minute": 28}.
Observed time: {"hour": 3, "minute": 55}
